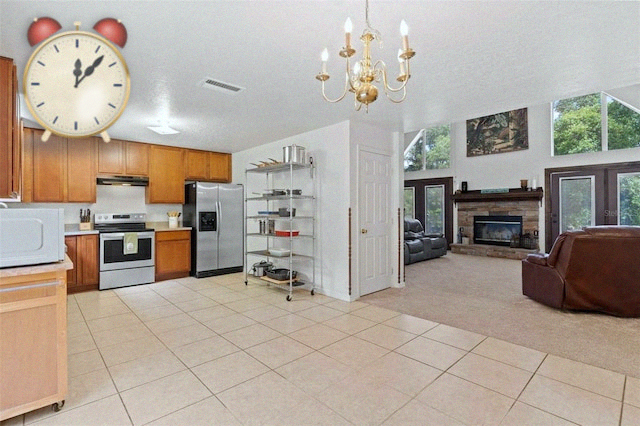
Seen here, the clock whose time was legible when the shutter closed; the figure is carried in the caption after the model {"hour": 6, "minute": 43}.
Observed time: {"hour": 12, "minute": 7}
